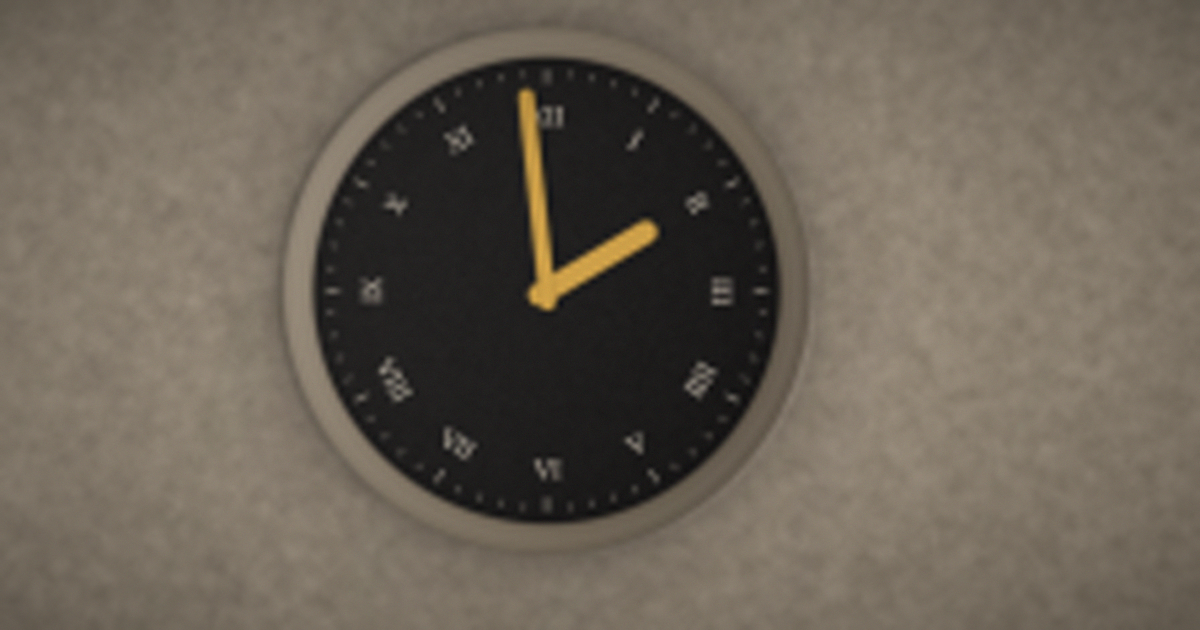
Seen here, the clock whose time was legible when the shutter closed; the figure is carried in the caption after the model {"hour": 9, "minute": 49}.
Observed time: {"hour": 1, "minute": 59}
